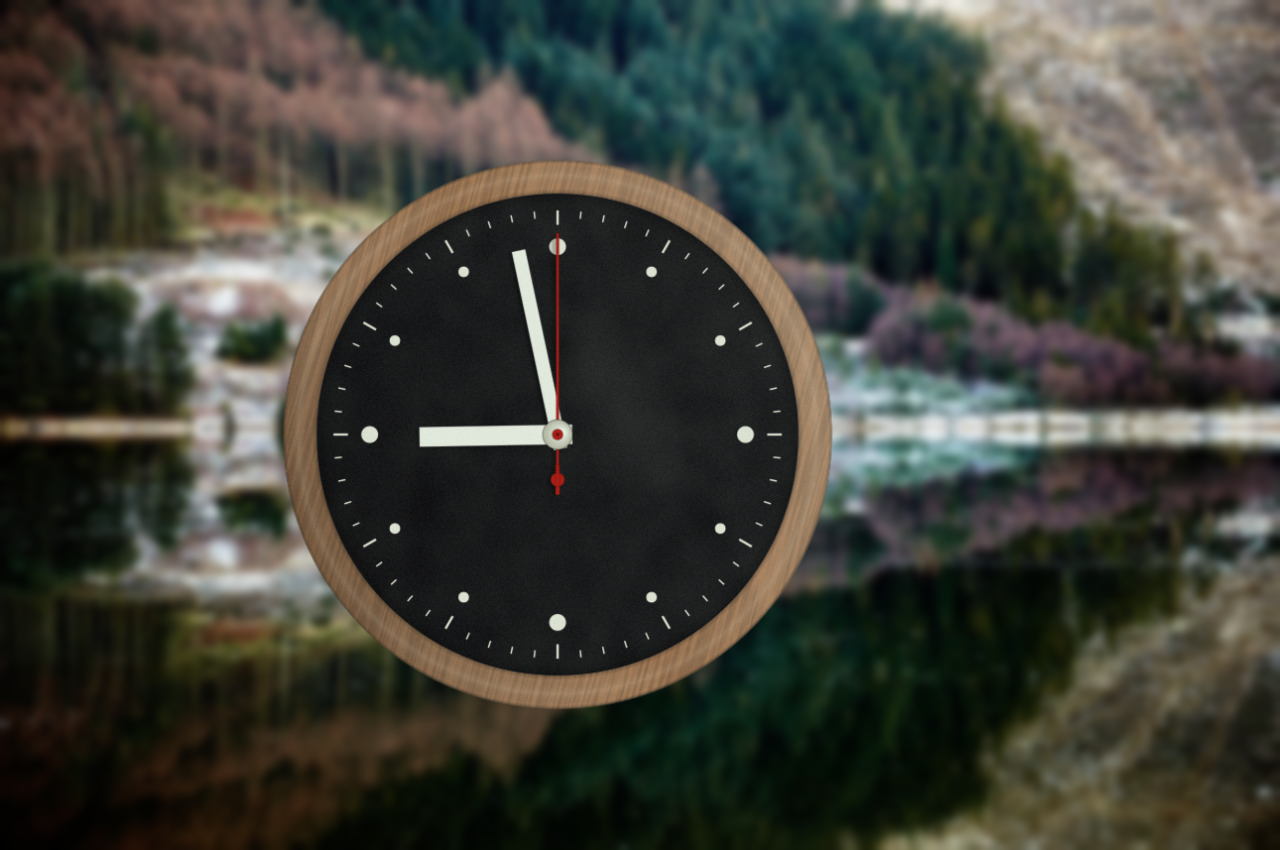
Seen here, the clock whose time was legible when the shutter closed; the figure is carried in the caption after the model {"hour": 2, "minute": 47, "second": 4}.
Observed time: {"hour": 8, "minute": 58, "second": 0}
